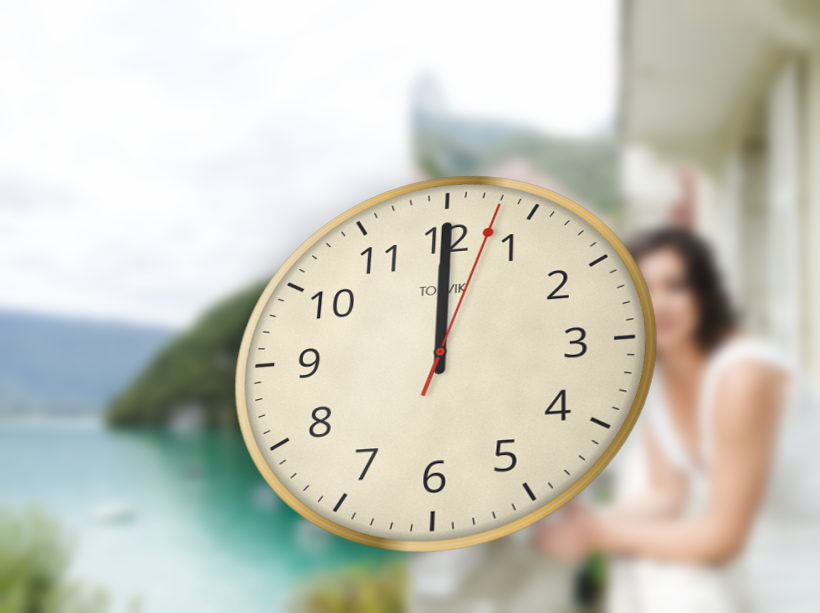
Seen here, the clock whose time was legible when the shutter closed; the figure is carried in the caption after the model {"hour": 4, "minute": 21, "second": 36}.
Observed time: {"hour": 12, "minute": 0, "second": 3}
